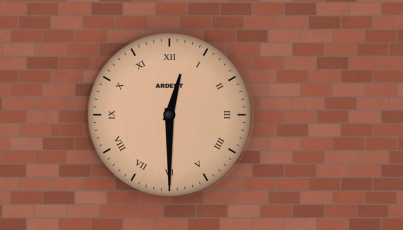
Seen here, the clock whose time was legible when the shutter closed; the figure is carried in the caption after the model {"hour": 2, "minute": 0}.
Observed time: {"hour": 12, "minute": 30}
